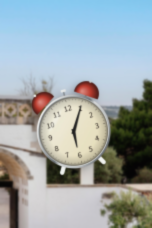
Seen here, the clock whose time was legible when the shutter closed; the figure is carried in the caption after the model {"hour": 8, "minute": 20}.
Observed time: {"hour": 6, "minute": 5}
